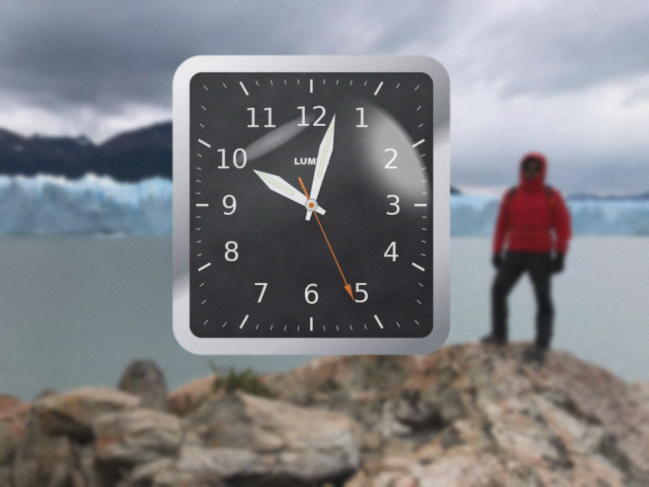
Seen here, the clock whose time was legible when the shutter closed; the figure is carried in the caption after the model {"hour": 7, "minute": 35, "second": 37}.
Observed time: {"hour": 10, "minute": 2, "second": 26}
